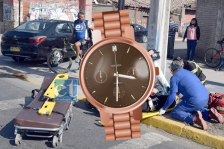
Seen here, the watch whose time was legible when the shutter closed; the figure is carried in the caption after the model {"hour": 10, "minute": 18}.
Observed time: {"hour": 3, "minute": 31}
